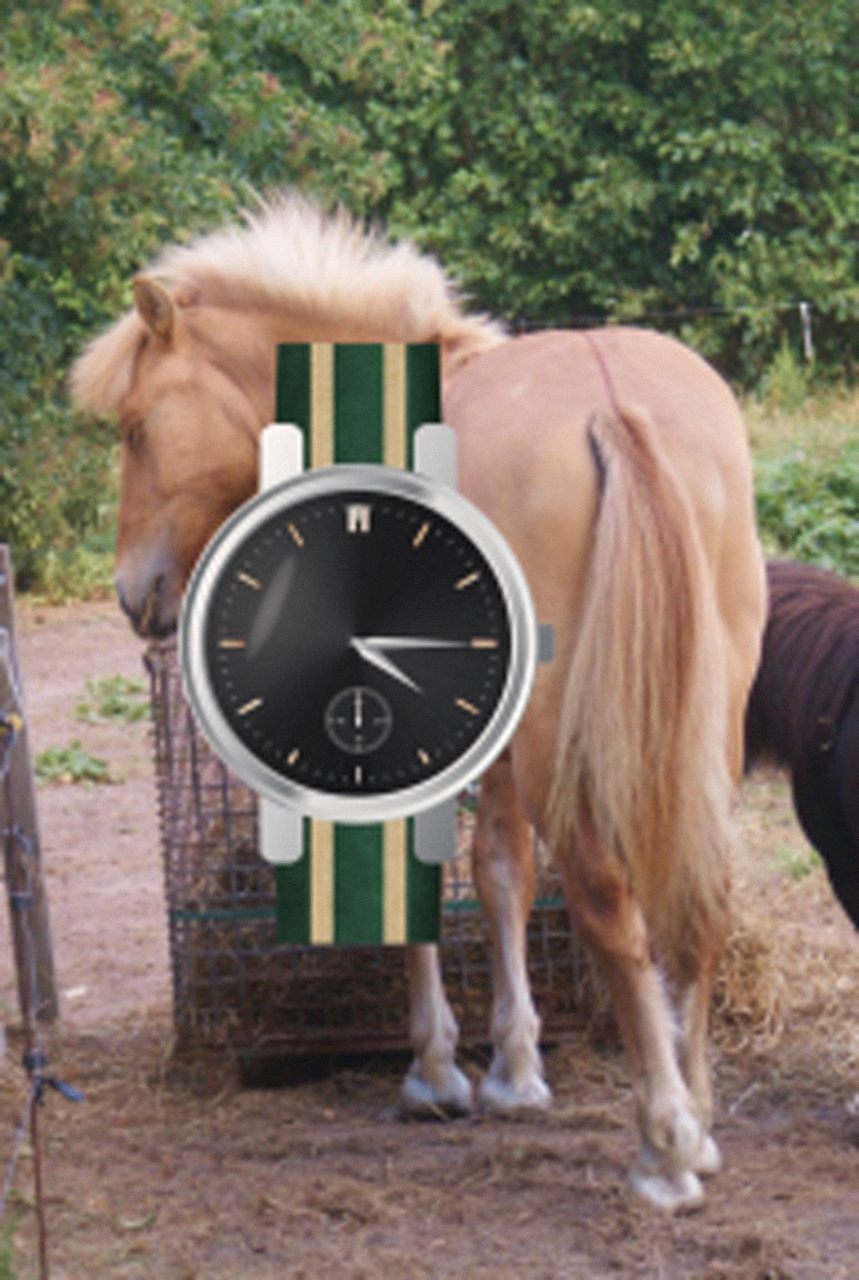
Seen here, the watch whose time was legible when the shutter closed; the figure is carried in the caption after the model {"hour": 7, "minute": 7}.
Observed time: {"hour": 4, "minute": 15}
